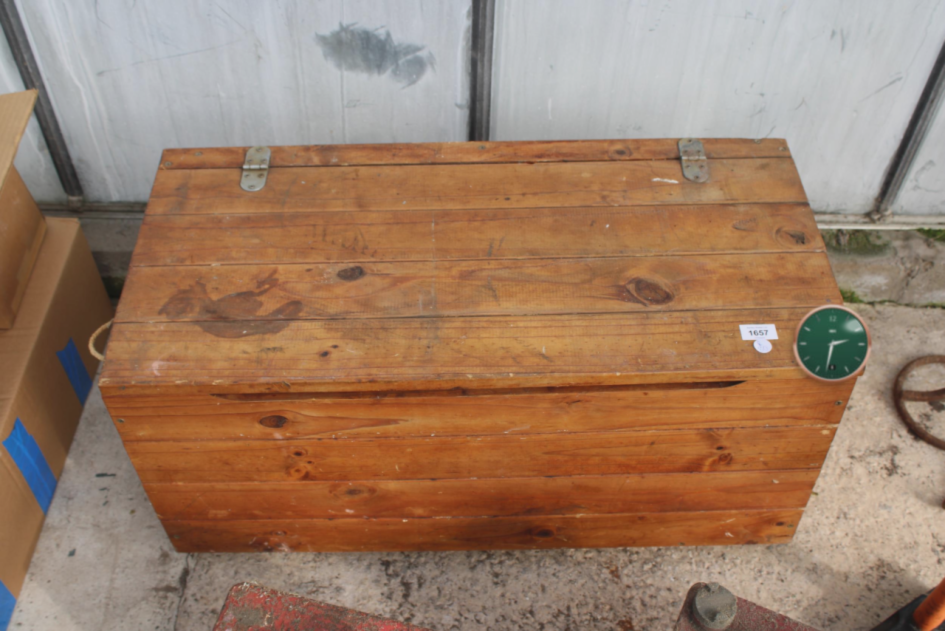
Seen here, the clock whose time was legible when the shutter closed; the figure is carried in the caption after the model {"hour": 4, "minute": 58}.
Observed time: {"hour": 2, "minute": 32}
